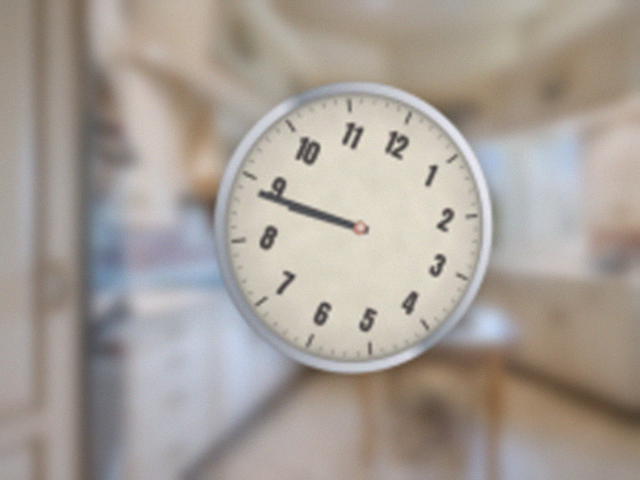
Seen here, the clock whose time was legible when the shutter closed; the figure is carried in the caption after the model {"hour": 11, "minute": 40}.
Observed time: {"hour": 8, "minute": 44}
